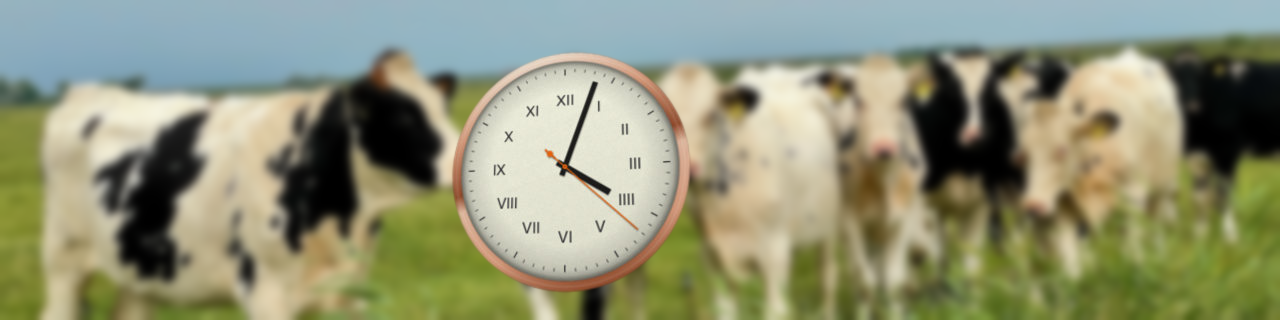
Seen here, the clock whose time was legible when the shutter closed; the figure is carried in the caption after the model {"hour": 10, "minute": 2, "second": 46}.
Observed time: {"hour": 4, "minute": 3, "second": 22}
